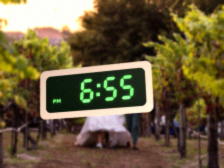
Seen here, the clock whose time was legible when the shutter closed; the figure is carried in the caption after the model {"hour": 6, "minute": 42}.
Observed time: {"hour": 6, "minute": 55}
